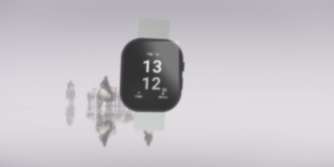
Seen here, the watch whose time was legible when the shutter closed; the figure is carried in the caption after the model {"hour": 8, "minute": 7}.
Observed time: {"hour": 13, "minute": 12}
